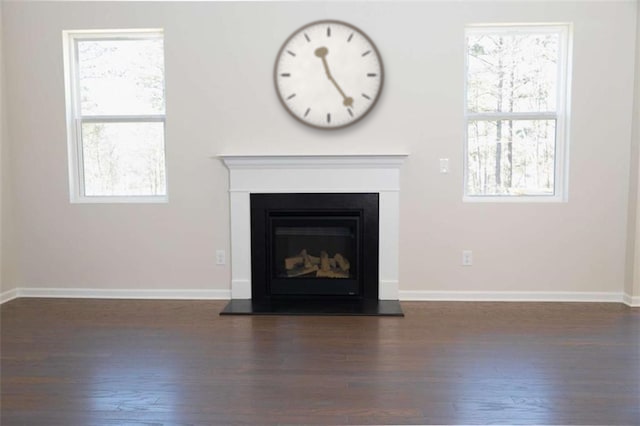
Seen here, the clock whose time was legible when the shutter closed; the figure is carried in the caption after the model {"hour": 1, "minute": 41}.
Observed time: {"hour": 11, "minute": 24}
